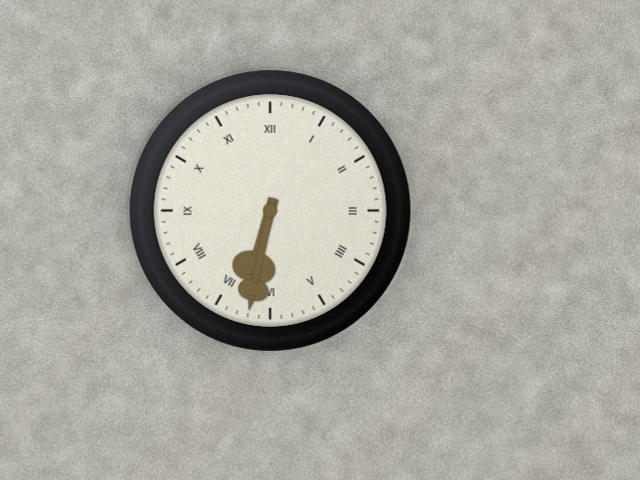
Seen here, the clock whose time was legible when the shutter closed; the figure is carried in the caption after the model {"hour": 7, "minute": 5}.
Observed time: {"hour": 6, "minute": 32}
